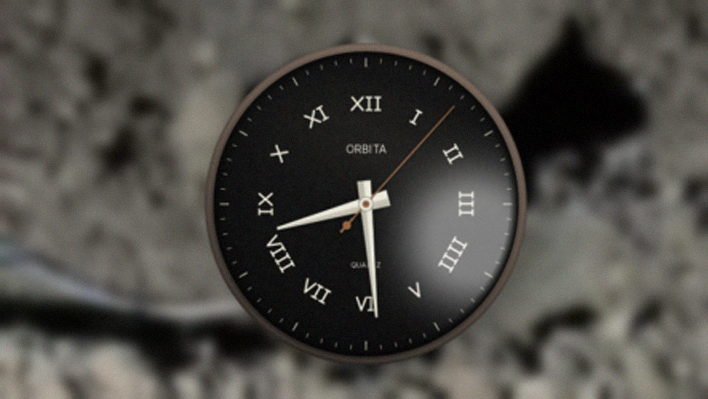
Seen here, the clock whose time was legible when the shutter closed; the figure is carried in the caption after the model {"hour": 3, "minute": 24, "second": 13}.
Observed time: {"hour": 8, "minute": 29, "second": 7}
